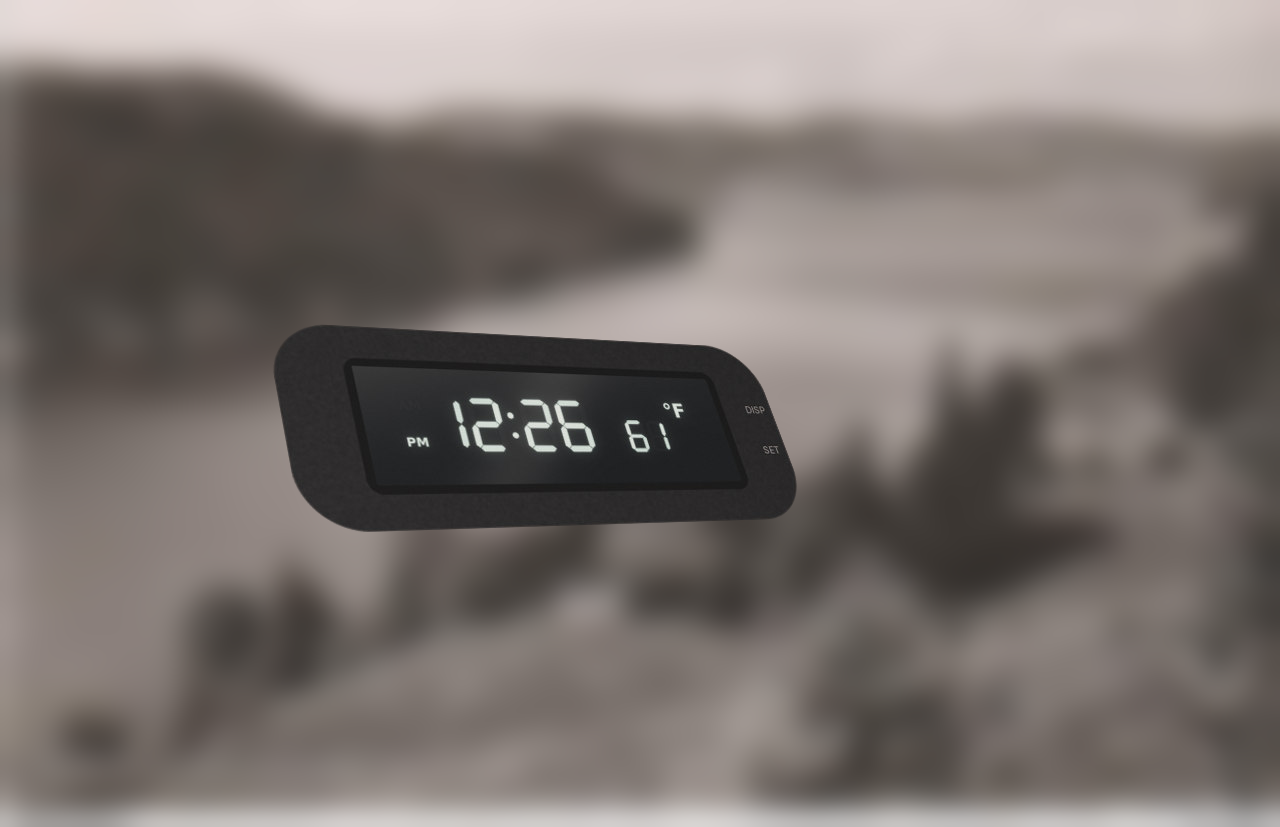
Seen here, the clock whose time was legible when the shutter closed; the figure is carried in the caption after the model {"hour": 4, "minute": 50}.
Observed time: {"hour": 12, "minute": 26}
